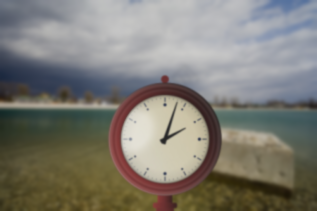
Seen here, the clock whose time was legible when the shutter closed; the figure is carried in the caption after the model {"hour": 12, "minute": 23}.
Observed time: {"hour": 2, "minute": 3}
